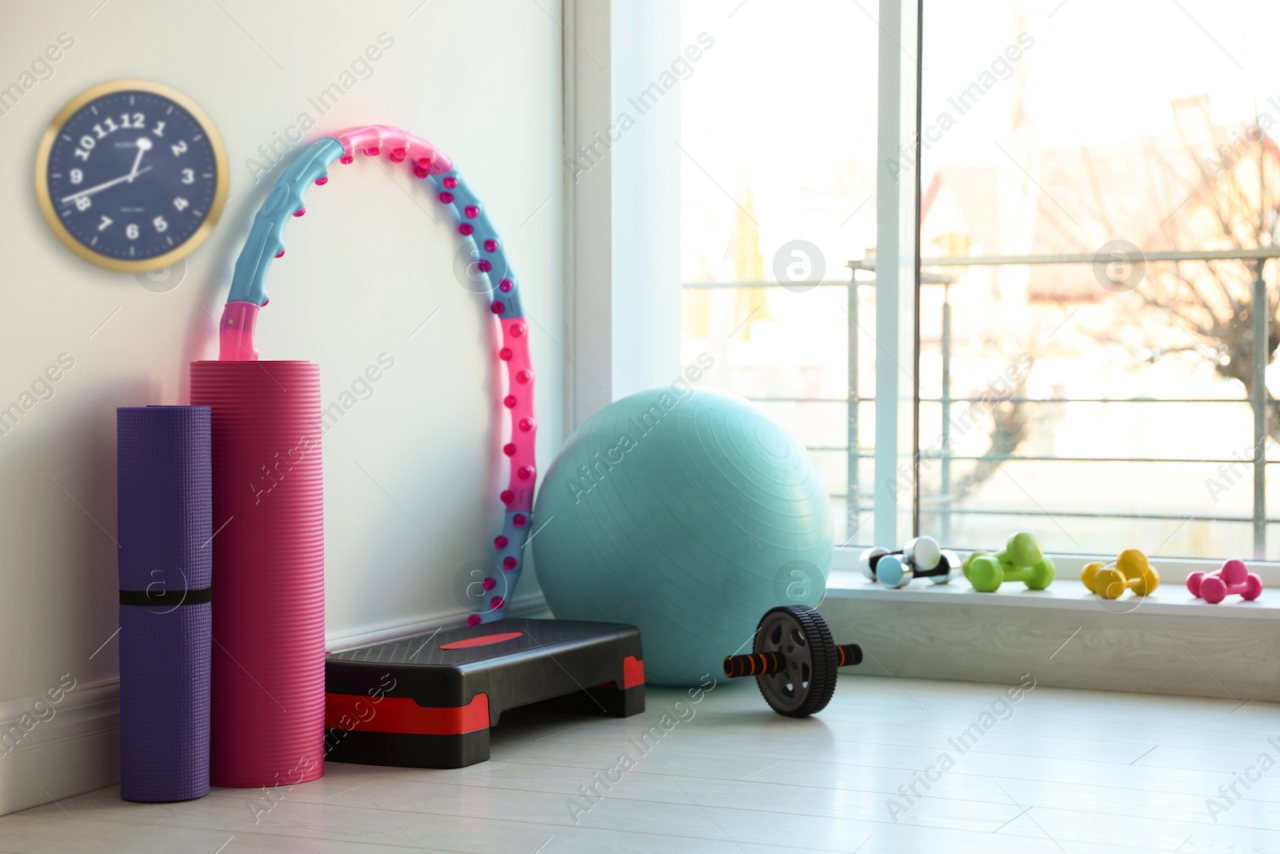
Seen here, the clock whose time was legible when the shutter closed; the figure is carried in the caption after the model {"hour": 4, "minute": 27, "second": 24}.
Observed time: {"hour": 12, "minute": 41, "second": 41}
